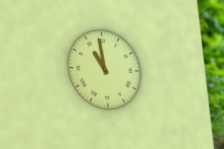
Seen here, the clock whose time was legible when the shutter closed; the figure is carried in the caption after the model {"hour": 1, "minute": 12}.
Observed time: {"hour": 10, "minute": 59}
